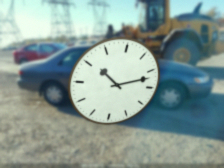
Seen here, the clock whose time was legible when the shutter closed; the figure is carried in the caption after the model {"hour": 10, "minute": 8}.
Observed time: {"hour": 10, "minute": 12}
